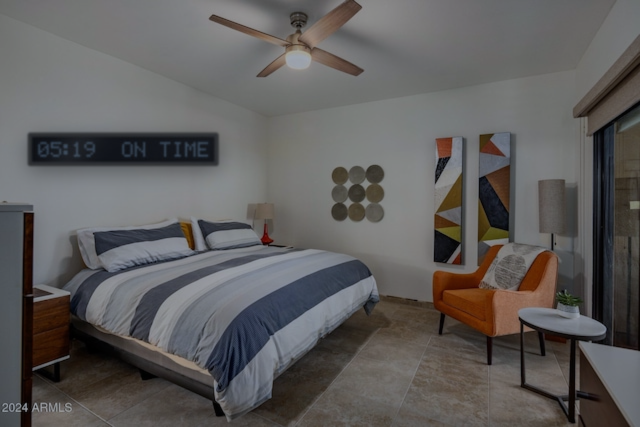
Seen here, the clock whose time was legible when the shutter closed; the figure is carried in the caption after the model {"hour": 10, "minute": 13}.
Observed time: {"hour": 5, "minute": 19}
